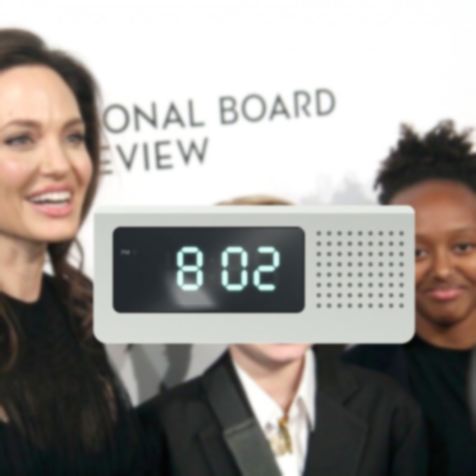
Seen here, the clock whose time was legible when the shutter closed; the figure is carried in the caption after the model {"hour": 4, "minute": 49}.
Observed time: {"hour": 8, "minute": 2}
